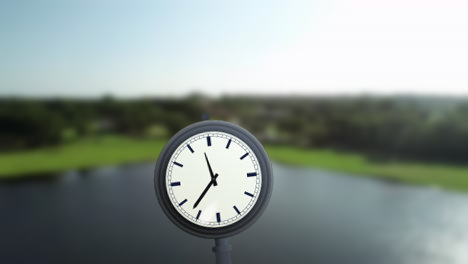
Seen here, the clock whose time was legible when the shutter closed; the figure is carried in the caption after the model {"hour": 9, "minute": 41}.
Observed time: {"hour": 11, "minute": 37}
